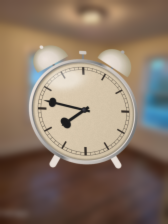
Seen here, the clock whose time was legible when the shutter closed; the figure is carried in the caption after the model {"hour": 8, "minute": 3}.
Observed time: {"hour": 7, "minute": 47}
